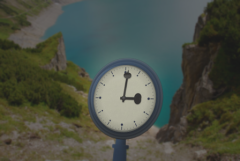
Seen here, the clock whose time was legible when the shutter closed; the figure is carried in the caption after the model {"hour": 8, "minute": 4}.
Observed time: {"hour": 3, "minute": 1}
